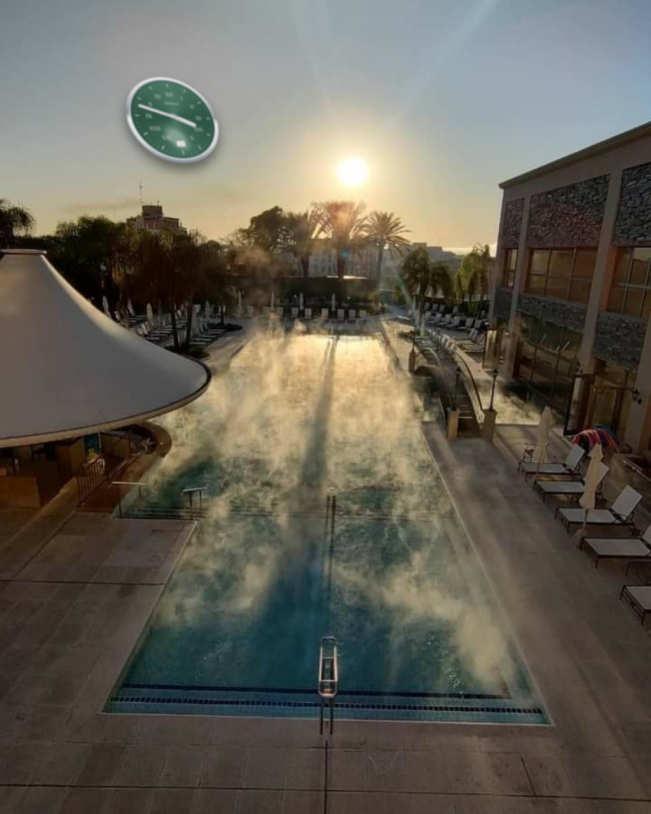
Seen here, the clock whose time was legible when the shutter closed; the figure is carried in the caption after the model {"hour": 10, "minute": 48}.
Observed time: {"hour": 3, "minute": 48}
